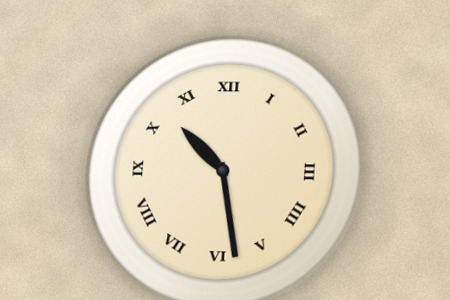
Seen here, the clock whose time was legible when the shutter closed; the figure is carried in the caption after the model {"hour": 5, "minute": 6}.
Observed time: {"hour": 10, "minute": 28}
